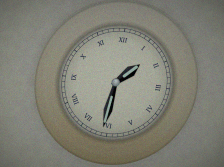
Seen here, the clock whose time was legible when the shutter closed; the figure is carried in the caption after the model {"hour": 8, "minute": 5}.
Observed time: {"hour": 1, "minute": 31}
